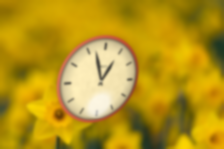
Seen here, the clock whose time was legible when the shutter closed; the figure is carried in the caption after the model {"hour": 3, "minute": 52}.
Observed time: {"hour": 12, "minute": 57}
